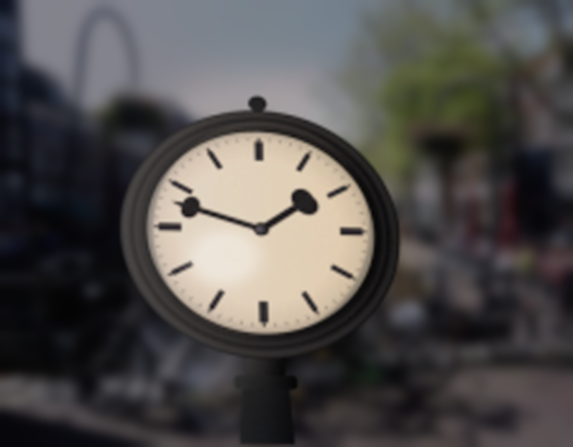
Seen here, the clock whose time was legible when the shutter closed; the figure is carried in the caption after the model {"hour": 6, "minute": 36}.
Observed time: {"hour": 1, "minute": 48}
